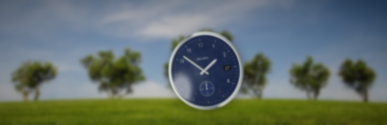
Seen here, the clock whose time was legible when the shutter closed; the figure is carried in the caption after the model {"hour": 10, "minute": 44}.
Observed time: {"hour": 1, "minute": 52}
